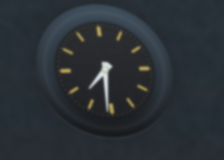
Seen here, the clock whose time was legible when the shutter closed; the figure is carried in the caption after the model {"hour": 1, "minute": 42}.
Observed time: {"hour": 7, "minute": 31}
